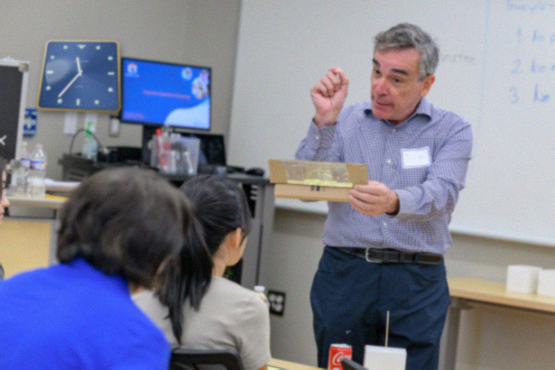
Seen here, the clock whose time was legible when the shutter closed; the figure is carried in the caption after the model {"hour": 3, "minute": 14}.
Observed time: {"hour": 11, "minute": 36}
